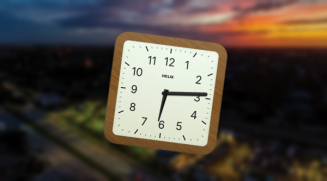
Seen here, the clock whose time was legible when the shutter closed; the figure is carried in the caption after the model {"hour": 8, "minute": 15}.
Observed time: {"hour": 6, "minute": 14}
